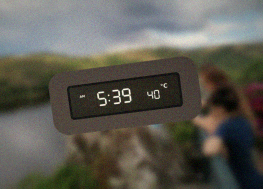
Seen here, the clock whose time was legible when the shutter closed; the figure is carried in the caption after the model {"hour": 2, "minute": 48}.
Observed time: {"hour": 5, "minute": 39}
